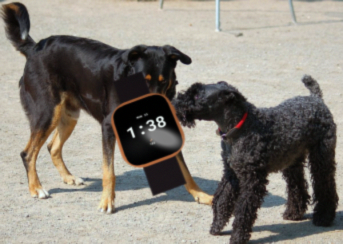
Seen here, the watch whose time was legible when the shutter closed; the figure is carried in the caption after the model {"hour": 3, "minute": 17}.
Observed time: {"hour": 1, "minute": 38}
